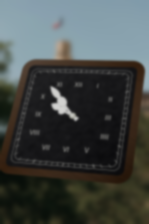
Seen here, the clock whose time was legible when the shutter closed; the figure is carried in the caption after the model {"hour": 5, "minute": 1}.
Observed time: {"hour": 9, "minute": 53}
